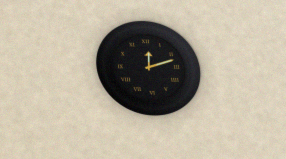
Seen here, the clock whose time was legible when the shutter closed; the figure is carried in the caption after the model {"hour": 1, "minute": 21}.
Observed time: {"hour": 12, "minute": 12}
